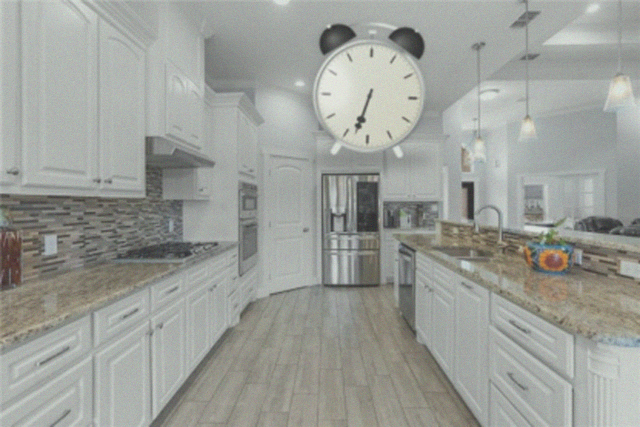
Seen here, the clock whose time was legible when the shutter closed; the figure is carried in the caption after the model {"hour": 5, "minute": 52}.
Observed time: {"hour": 6, "minute": 33}
